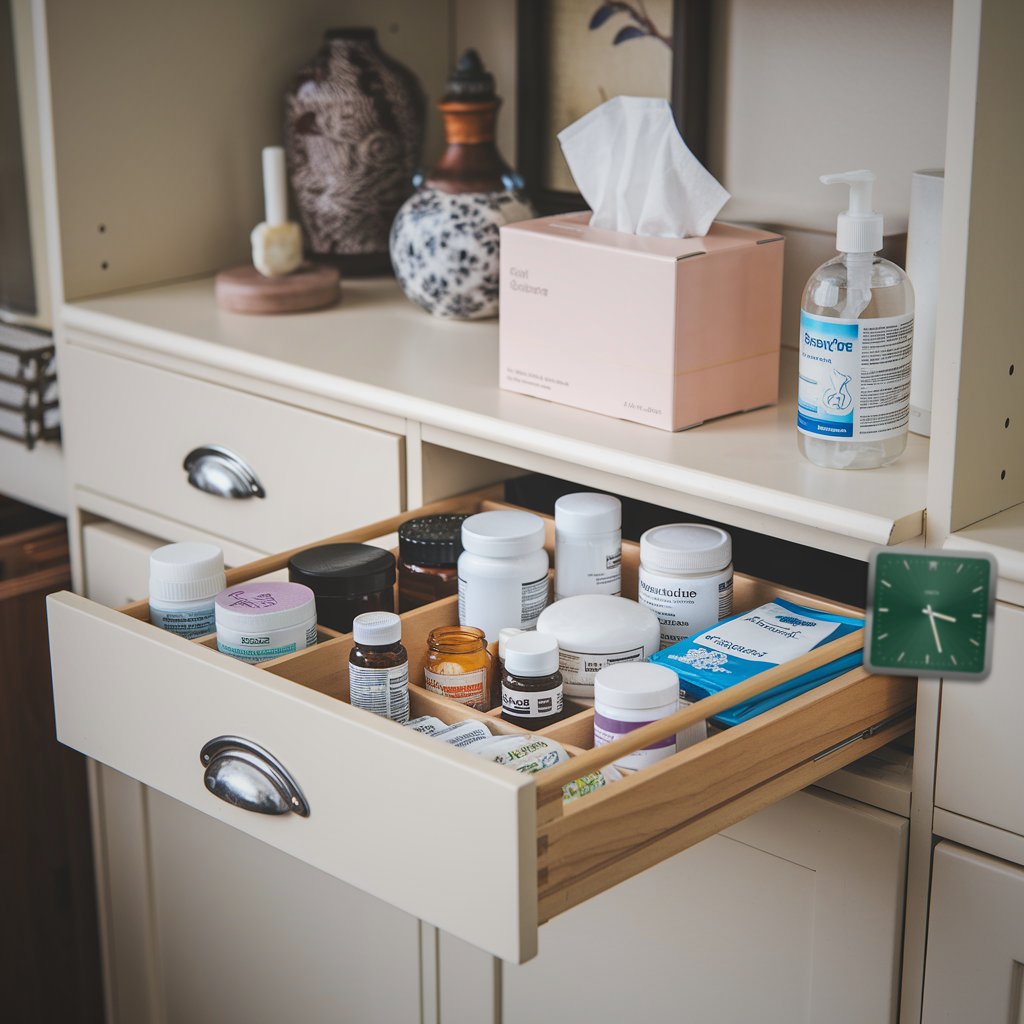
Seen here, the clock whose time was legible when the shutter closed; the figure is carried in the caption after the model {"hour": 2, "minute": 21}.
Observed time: {"hour": 3, "minute": 27}
